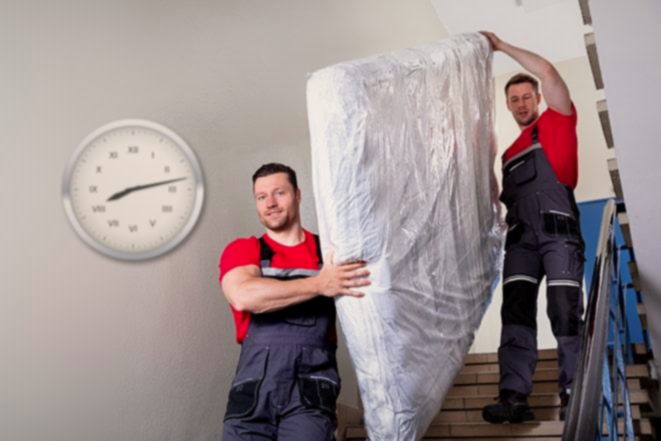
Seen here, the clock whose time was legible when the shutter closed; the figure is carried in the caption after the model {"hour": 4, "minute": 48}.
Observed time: {"hour": 8, "minute": 13}
